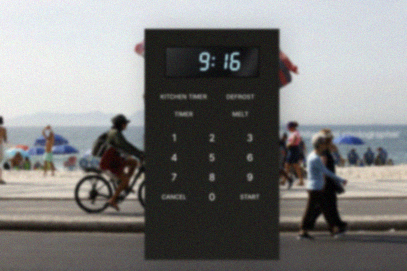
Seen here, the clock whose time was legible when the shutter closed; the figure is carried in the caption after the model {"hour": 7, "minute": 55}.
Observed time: {"hour": 9, "minute": 16}
